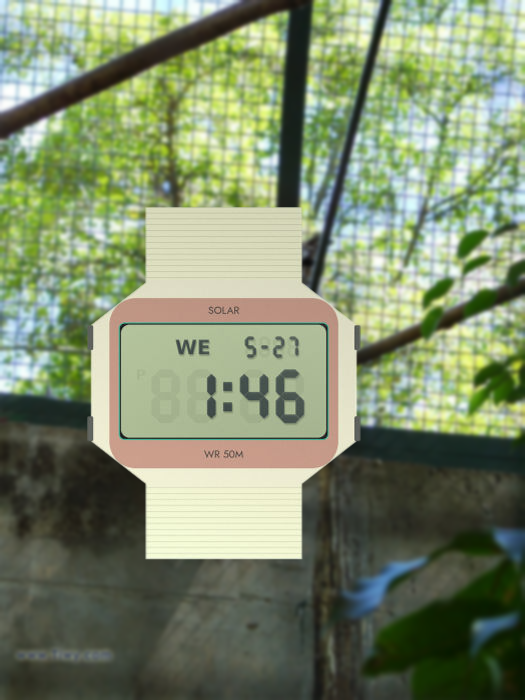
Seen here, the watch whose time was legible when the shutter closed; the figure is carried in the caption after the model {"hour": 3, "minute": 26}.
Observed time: {"hour": 1, "minute": 46}
